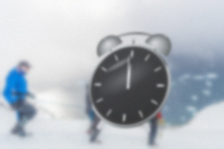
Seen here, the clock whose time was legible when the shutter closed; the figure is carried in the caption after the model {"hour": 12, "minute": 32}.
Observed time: {"hour": 11, "minute": 59}
